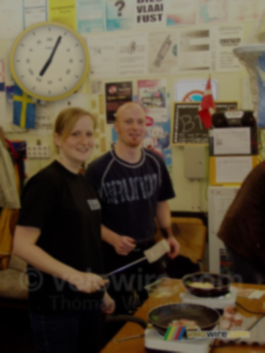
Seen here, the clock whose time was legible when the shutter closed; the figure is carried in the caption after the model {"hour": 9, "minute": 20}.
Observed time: {"hour": 7, "minute": 4}
